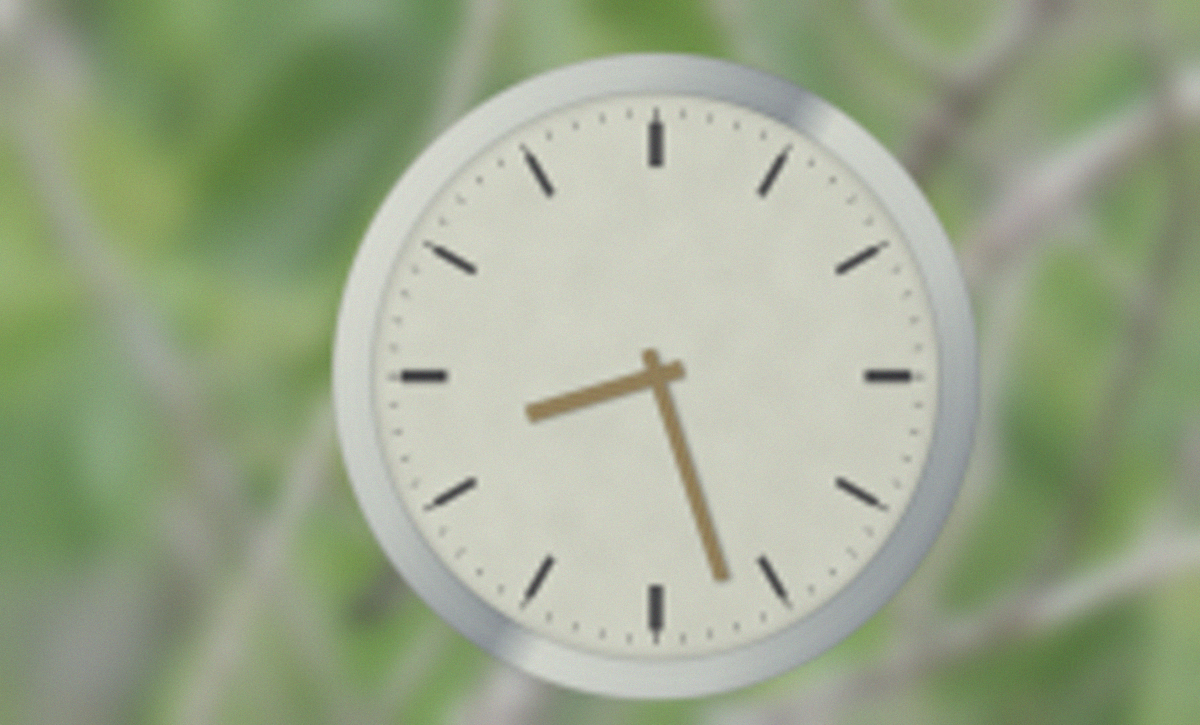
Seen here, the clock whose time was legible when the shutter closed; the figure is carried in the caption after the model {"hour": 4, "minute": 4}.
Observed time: {"hour": 8, "minute": 27}
